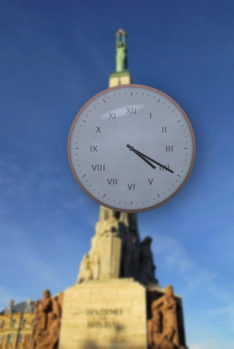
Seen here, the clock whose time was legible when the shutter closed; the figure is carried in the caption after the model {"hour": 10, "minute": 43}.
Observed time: {"hour": 4, "minute": 20}
